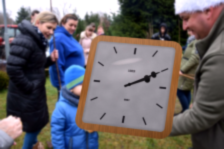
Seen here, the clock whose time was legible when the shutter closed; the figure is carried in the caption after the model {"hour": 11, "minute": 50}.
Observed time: {"hour": 2, "minute": 10}
